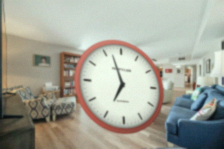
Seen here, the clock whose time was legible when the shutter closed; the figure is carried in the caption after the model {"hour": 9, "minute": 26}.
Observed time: {"hour": 6, "minute": 57}
